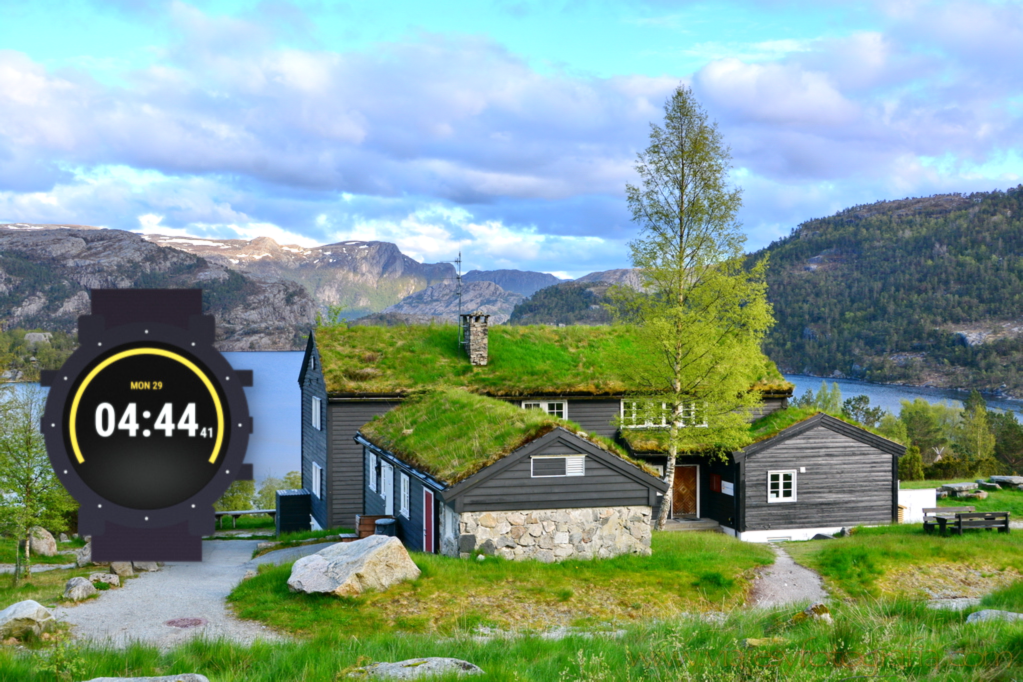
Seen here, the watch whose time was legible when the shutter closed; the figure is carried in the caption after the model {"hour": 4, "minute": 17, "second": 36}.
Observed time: {"hour": 4, "minute": 44, "second": 41}
